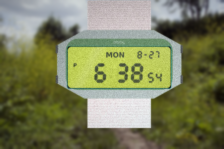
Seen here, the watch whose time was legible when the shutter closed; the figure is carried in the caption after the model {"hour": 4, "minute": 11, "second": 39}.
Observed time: {"hour": 6, "minute": 38, "second": 54}
